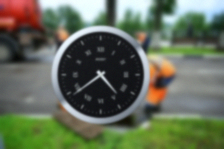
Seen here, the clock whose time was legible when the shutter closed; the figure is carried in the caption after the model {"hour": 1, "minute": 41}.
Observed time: {"hour": 4, "minute": 39}
